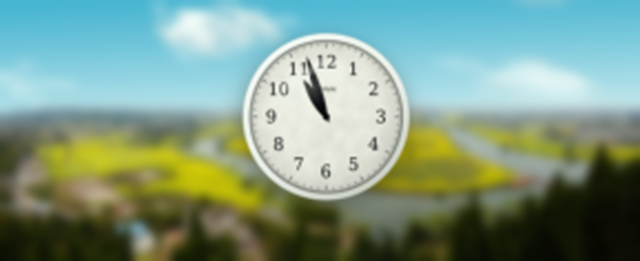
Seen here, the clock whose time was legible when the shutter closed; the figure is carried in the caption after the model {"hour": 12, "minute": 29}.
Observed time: {"hour": 10, "minute": 57}
